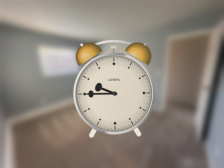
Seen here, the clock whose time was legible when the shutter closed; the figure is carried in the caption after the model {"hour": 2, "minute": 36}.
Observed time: {"hour": 9, "minute": 45}
